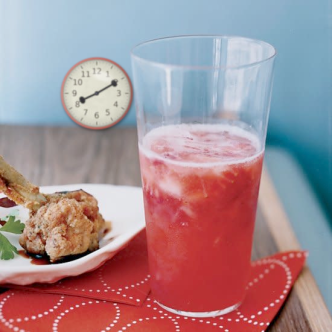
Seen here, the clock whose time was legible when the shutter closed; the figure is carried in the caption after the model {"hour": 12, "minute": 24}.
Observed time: {"hour": 8, "minute": 10}
